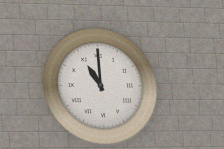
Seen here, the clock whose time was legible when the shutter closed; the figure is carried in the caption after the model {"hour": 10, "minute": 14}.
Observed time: {"hour": 11, "minute": 0}
